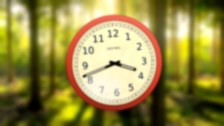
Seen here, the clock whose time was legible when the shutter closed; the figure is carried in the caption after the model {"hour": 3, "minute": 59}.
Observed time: {"hour": 3, "minute": 42}
